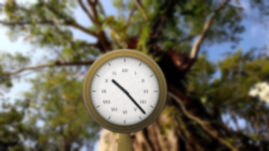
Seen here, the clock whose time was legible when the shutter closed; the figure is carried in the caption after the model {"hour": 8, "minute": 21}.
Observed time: {"hour": 10, "minute": 23}
